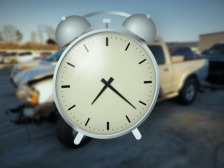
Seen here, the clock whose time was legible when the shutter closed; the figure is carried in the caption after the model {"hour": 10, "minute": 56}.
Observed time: {"hour": 7, "minute": 22}
